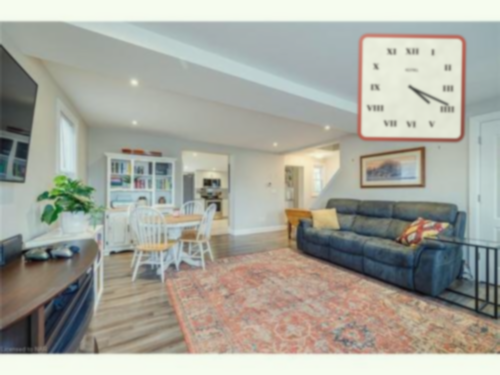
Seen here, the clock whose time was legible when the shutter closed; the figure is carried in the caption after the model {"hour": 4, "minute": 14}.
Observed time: {"hour": 4, "minute": 19}
